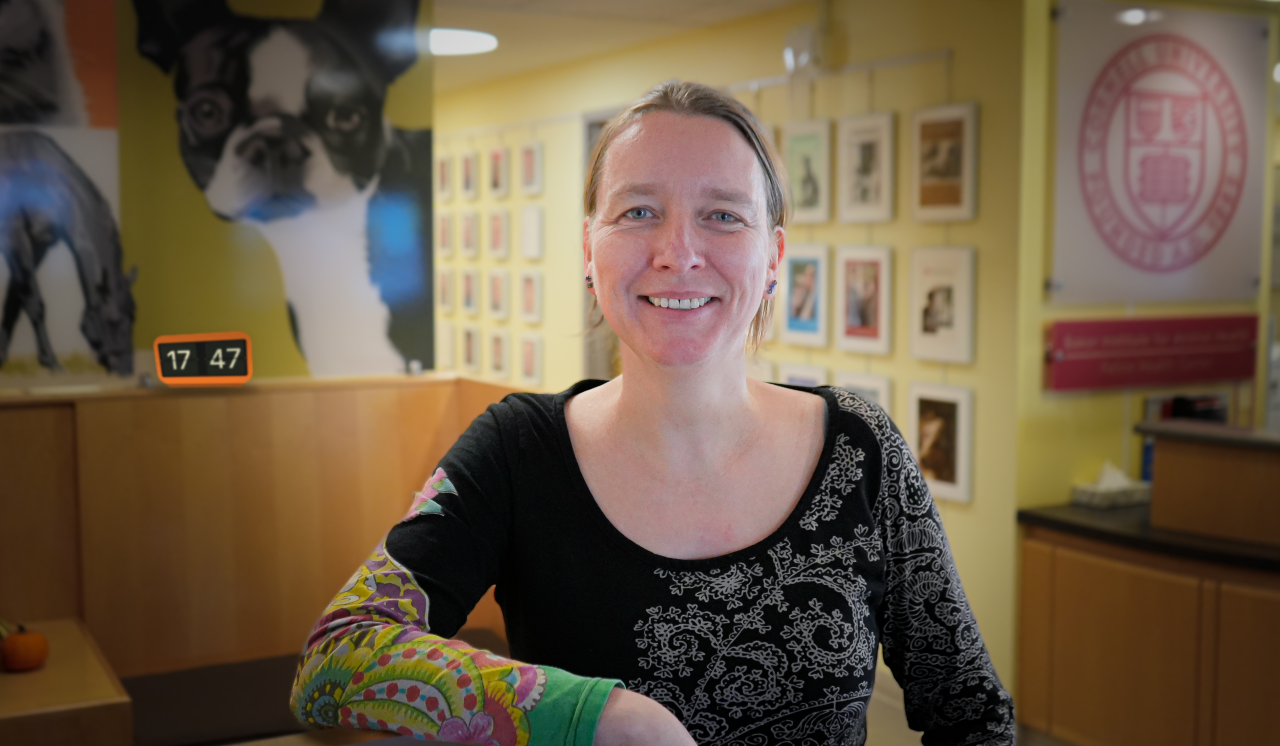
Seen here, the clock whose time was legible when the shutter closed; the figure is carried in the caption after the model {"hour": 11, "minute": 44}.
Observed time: {"hour": 17, "minute": 47}
